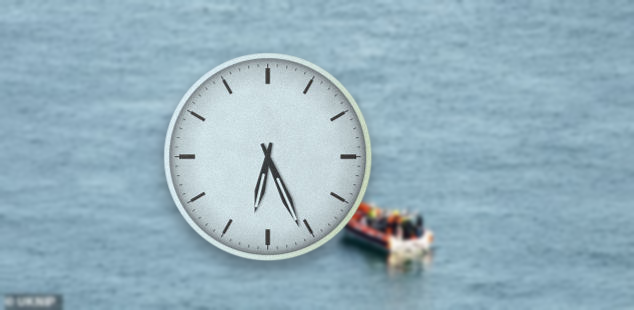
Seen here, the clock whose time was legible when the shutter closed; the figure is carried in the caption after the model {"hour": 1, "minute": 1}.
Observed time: {"hour": 6, "minute": 26}
